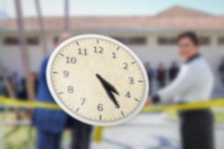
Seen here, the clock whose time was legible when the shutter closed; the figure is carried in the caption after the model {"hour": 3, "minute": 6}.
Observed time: {"hour": 4, "minute": 25}
